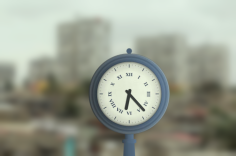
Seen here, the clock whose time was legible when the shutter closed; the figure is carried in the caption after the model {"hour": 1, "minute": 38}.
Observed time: {"hour": 6, "minute": 23}
